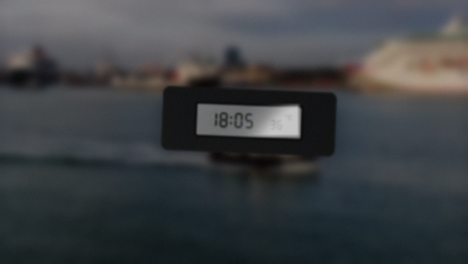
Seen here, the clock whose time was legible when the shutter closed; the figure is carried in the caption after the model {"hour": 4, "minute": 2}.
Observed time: {"hour": 18, "minute": 5}
